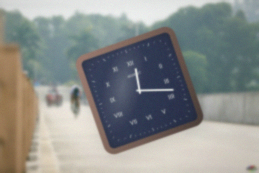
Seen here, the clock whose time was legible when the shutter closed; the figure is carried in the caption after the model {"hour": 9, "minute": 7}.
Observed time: {"hour": 12, "minute": 18}
